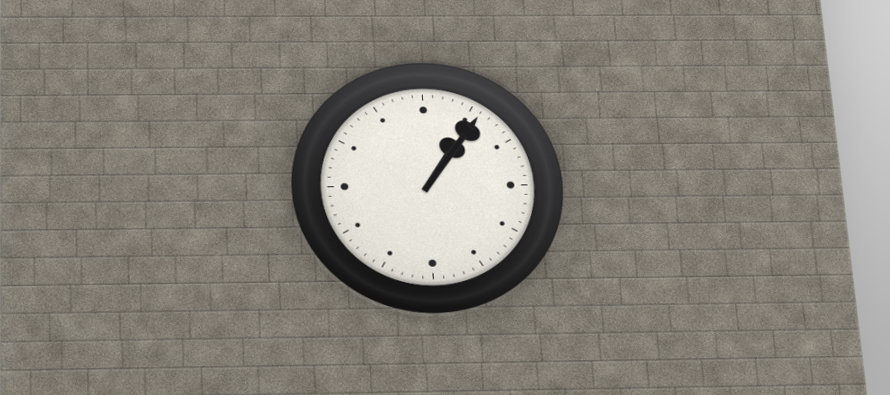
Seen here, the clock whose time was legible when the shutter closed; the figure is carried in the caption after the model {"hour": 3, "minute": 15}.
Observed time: {"hour": 1, "minute": 6}
